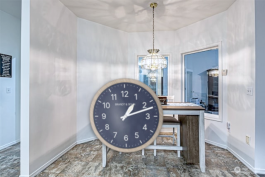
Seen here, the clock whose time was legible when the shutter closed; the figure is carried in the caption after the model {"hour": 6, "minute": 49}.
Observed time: {"hour": 1, "minute": 12}
